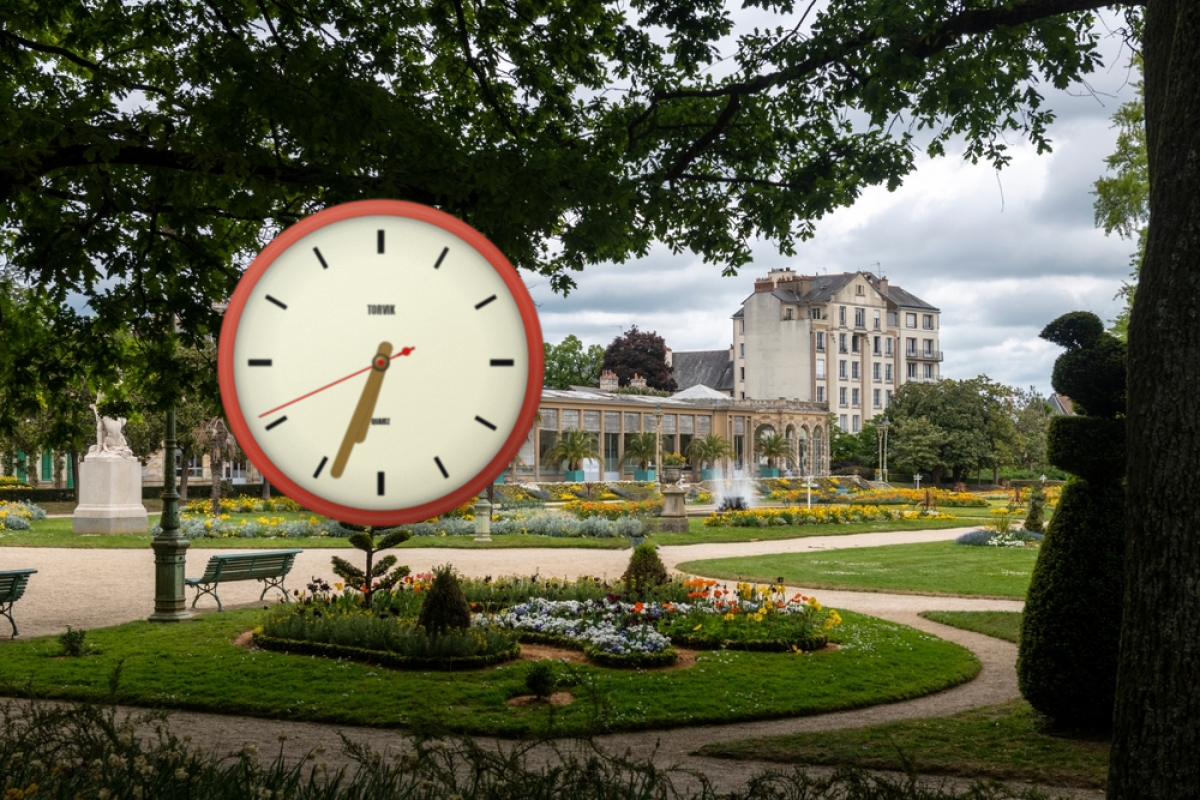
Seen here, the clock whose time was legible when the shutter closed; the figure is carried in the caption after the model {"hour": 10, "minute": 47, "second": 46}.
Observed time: {"hour": 6, "minute": 33, "second": 41}
